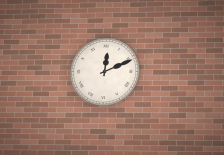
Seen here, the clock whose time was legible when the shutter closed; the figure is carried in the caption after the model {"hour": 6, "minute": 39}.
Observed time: {"hour": 12, "minute": 11}
